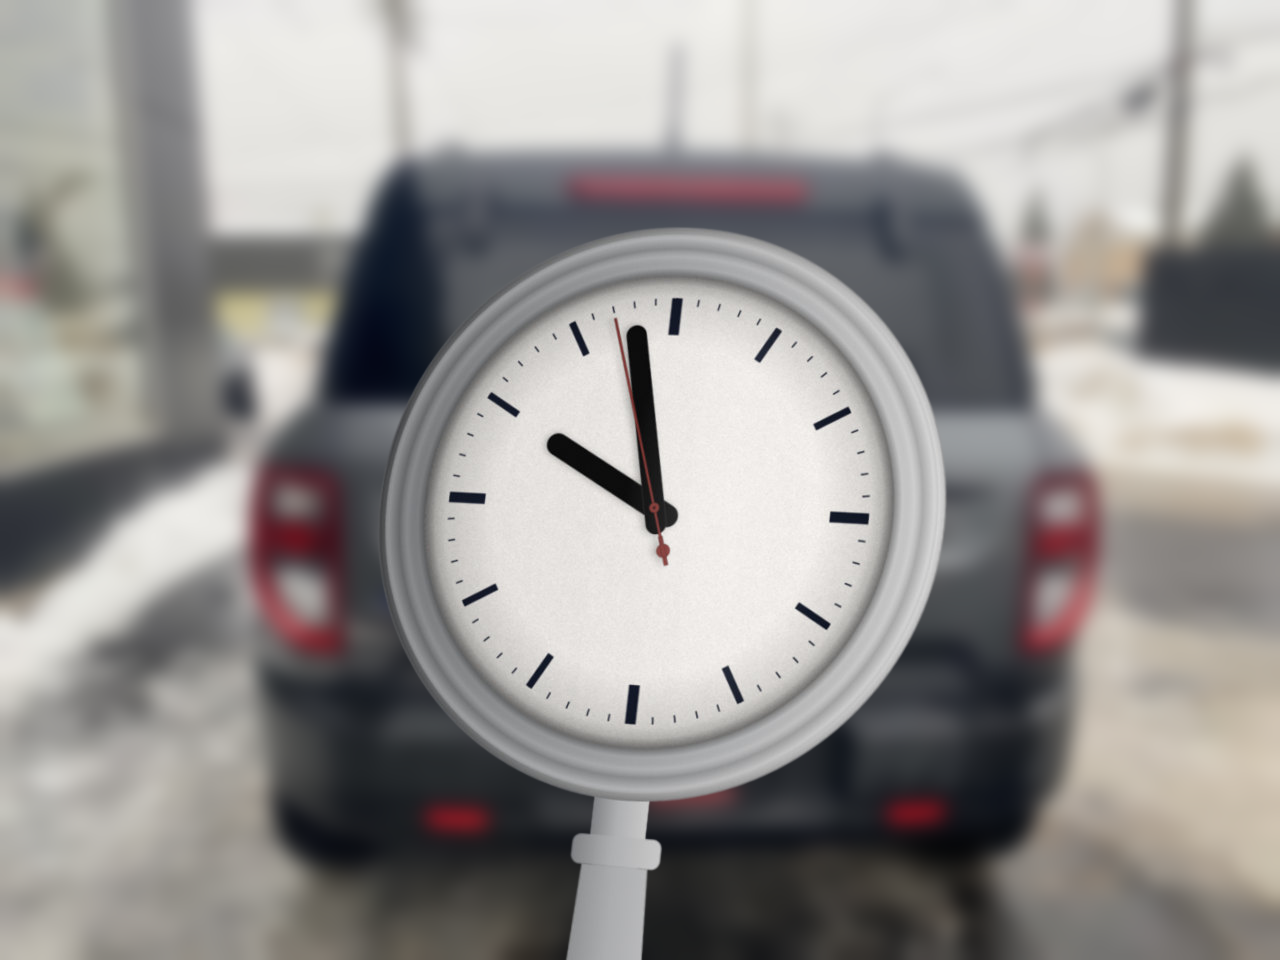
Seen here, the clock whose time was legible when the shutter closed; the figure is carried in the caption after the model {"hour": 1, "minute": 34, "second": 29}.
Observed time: {"hour": 9, "minute": 57, "second": 57}
